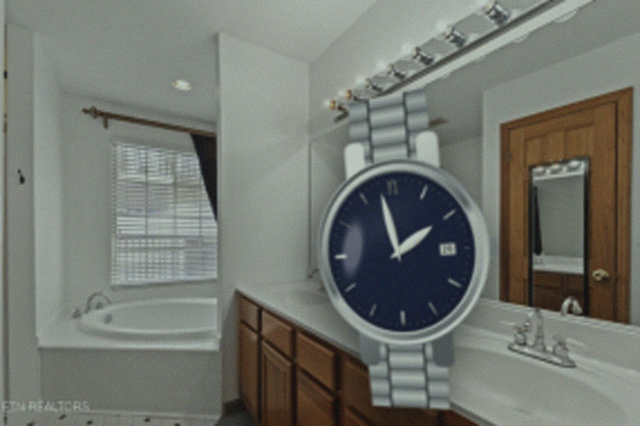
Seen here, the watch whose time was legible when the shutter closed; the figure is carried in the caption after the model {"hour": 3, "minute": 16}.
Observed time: {"hour": 1, "minute": 58}
